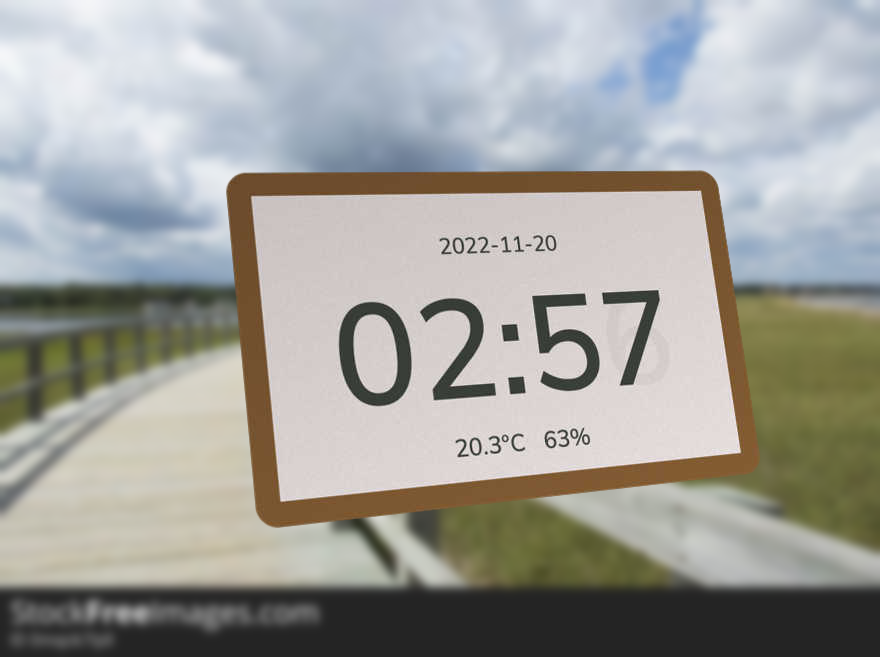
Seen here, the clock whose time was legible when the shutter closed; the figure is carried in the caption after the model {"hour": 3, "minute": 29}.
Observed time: {"hour": 2, "minute": 57}
